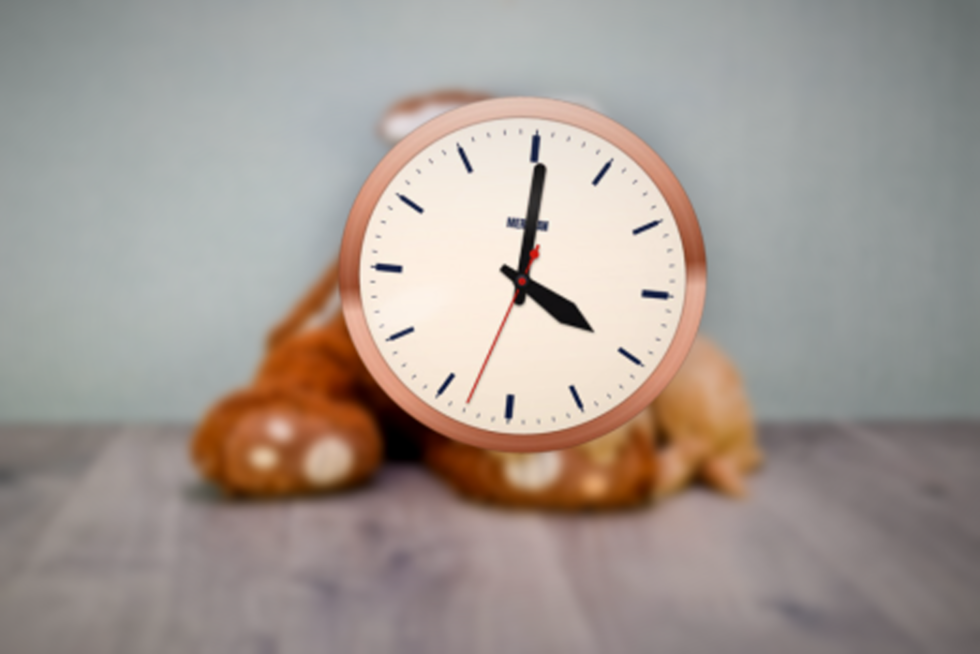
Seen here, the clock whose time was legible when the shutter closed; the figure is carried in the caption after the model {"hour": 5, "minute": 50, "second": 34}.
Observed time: {"hour": 4, "minute": 0, "second": 33}
